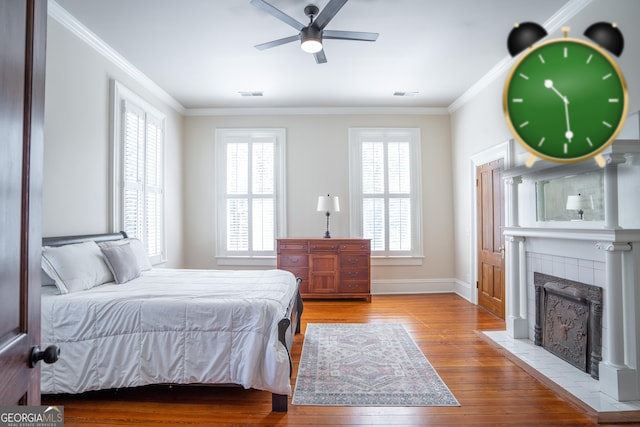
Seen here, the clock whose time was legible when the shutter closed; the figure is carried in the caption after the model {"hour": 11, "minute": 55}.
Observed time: {"hour": 10, "minute": 29}
